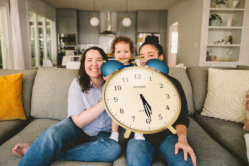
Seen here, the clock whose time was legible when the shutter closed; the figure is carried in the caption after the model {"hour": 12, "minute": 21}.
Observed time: {"hour": 5, "minute": 29}
